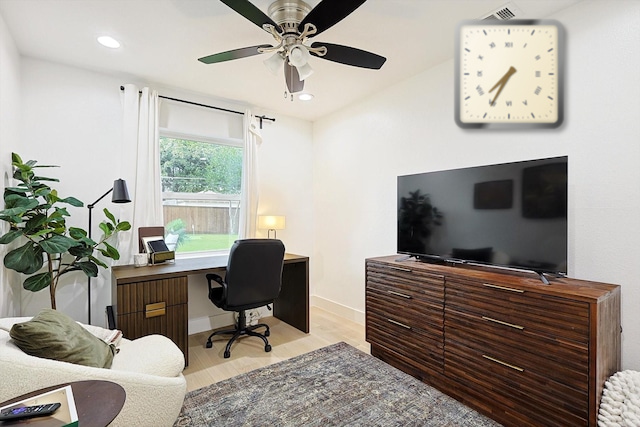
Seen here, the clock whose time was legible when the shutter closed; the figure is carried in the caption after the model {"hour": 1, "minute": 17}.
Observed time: {"hour": 7, "minute": 35}
